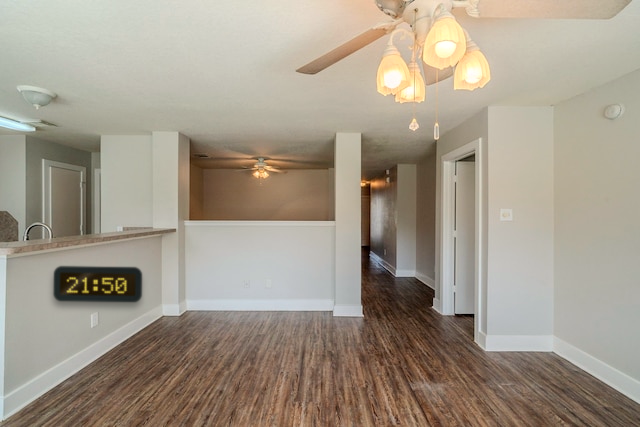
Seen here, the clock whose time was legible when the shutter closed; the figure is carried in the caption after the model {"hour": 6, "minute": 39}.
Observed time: {"hour": 21, "minute": 50}
